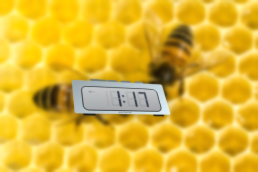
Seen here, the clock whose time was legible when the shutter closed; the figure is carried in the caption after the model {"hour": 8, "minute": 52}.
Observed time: {"hour": 1, "minute": 17}
